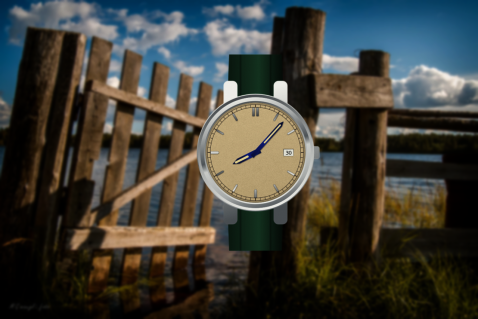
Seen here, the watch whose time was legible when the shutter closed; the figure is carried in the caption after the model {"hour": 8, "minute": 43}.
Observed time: {"hour": 8, "minute": 7}
